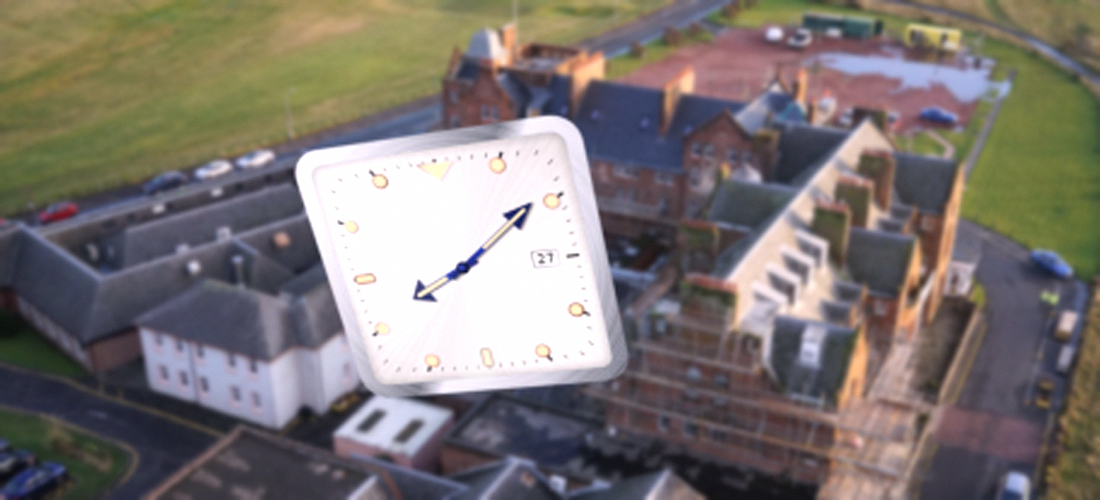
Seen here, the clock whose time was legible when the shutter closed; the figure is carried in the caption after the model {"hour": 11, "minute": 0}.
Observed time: {"hour": 8, "minute": 9}
